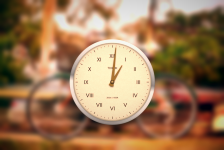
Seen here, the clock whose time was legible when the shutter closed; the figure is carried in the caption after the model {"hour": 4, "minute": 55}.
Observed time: {"hour": 1, "minute": 1}
